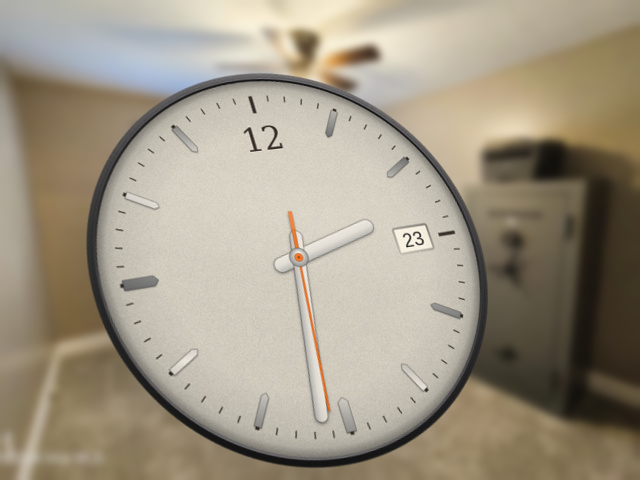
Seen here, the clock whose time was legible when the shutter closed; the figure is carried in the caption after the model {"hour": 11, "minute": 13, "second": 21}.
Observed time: {"hour": 2, "minute": 31, "second": 31}
